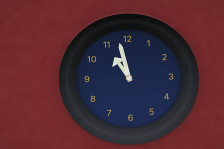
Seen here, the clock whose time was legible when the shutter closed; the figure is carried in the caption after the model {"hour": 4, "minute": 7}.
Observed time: {"hour": 10, "minute": 58}
